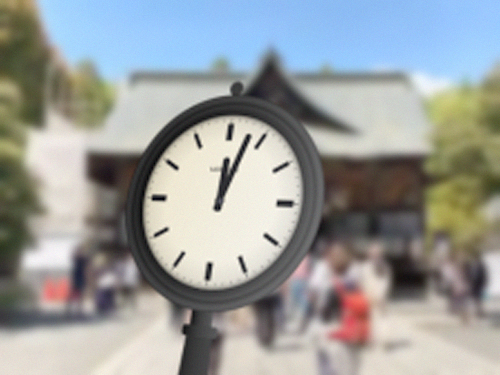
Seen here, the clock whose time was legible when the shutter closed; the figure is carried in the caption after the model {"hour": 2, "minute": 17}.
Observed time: {"hour": 12, "minute": 3}
